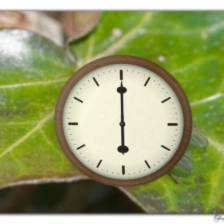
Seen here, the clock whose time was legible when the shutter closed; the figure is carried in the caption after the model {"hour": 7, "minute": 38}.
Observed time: {"hour": 6, "minute": 0}
